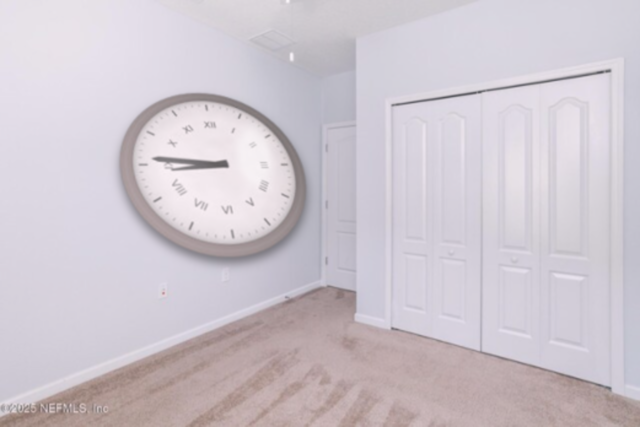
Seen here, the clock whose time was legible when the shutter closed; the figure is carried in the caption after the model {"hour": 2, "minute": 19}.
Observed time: {"hour": 8, "minute": 46}
